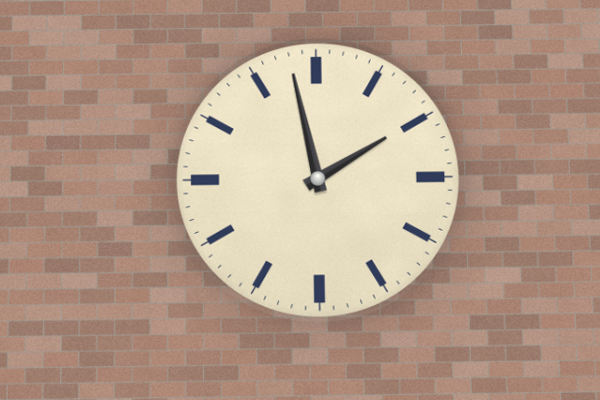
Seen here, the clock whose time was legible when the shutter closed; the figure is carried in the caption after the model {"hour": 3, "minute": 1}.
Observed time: {"hour": 1, "minute": 58}
